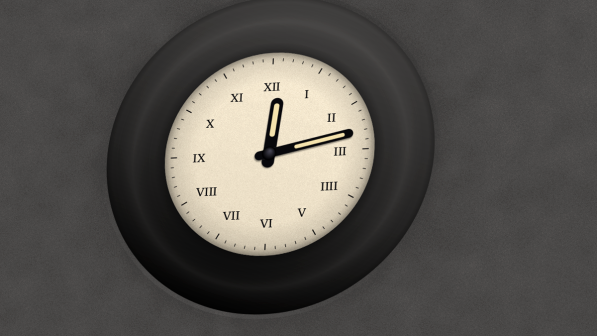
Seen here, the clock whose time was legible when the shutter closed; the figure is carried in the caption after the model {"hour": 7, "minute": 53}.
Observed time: {"hour": 12, "minute": 13}
